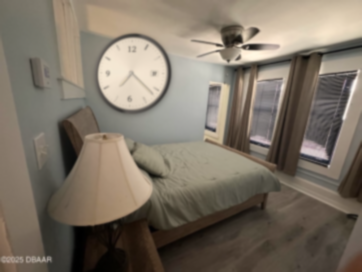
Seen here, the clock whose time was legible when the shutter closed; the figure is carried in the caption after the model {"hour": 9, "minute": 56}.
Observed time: {"hour": 7, "minute": 22}
